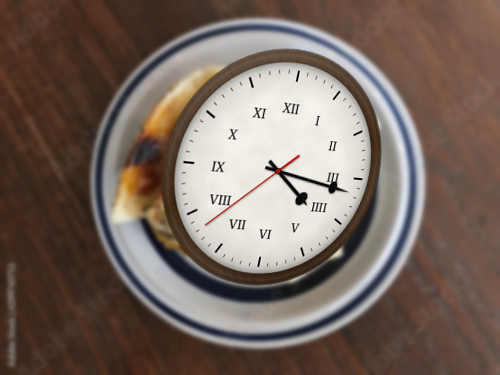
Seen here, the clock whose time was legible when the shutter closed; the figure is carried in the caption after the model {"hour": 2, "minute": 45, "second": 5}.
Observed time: {"hour": 4, "minute": 16, "second": 38}
